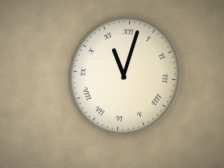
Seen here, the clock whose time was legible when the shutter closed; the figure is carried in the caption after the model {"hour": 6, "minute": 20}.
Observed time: {"hour": 11, "minute": 2}
